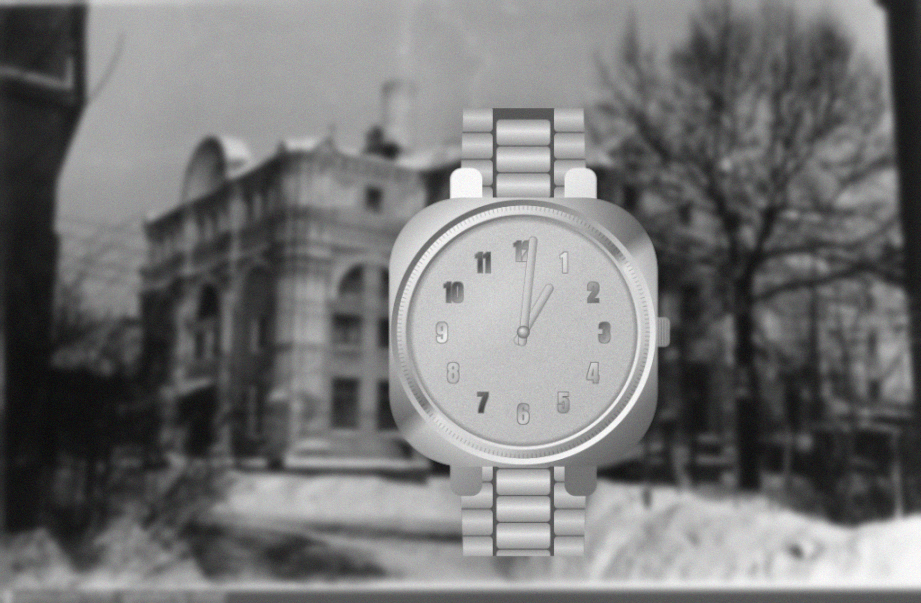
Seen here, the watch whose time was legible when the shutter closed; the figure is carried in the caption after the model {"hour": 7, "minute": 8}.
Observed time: {"hour": 1, "minute": 1}
